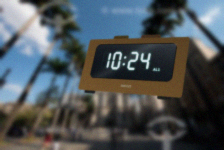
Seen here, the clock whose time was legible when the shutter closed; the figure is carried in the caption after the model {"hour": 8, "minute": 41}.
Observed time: {"hour": 10, "minute": 24}
